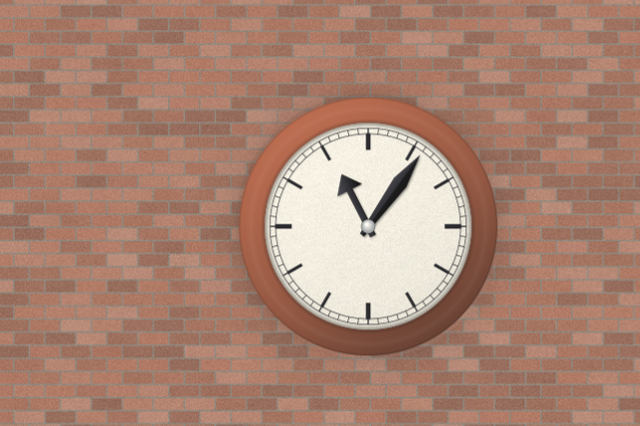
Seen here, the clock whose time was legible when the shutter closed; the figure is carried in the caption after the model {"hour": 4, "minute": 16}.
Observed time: {"hour": 11, "minute": 6}
